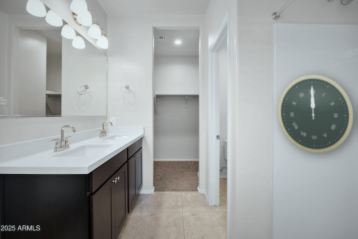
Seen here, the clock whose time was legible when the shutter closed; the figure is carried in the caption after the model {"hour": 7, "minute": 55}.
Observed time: {"hour": 12, "minute": 0}
